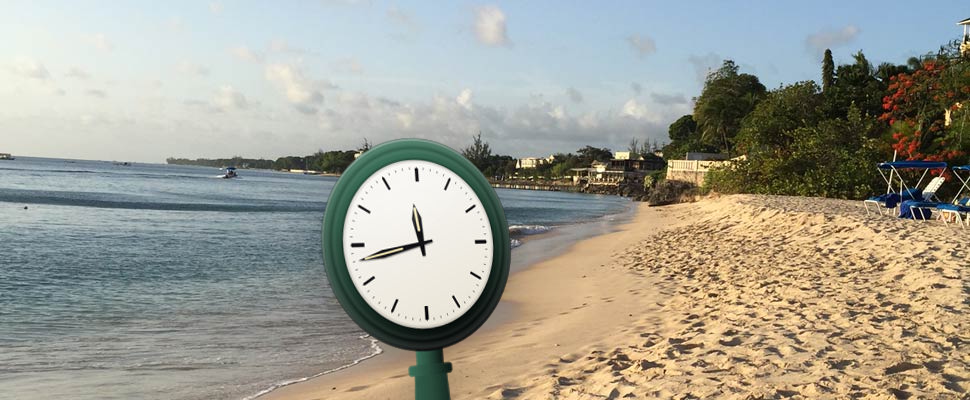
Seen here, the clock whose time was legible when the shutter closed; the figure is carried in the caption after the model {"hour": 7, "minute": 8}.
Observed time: {"hour": 11, "minute": 43}
